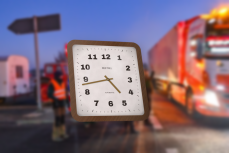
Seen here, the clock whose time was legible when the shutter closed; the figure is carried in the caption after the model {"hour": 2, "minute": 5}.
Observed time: {"hour": 4, "minute": 43}
